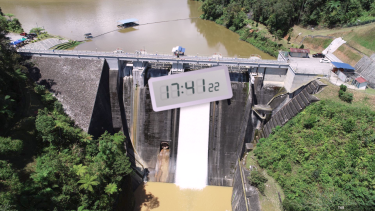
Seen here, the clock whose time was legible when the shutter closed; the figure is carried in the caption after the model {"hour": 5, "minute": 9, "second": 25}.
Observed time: {"hour": 17, "minute": 41, "second": 22}
